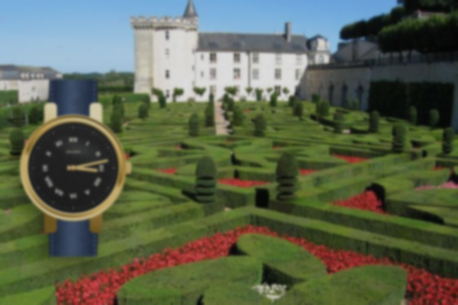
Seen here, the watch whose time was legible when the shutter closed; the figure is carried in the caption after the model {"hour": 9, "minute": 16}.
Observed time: {"hour": 3, "minute": 13}
